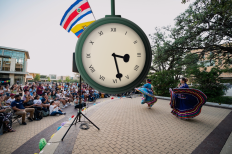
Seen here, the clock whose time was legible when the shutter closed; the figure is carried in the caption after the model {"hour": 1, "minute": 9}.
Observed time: {"hour": 3, "minute": 28}
